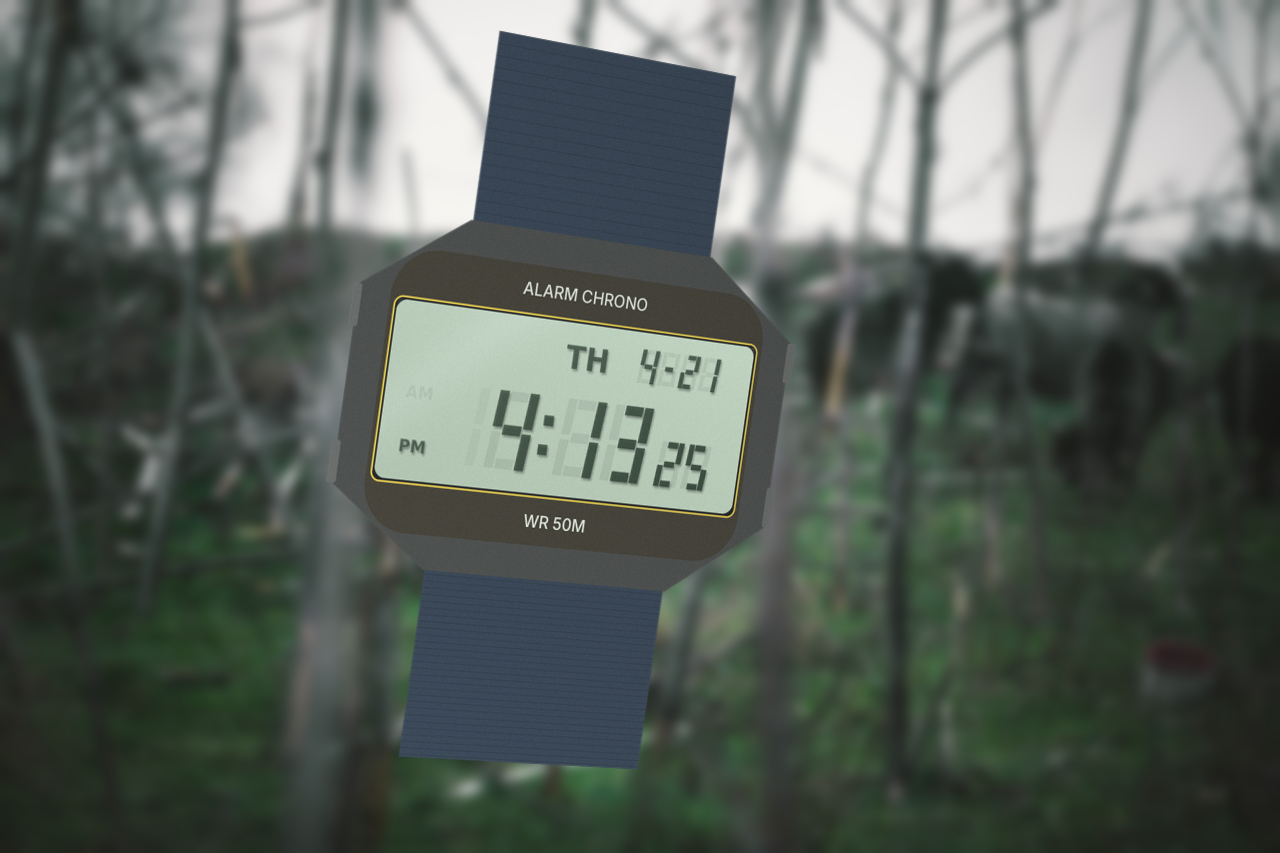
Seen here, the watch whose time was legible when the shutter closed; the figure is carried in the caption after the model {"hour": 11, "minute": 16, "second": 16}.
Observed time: {"hour": 4, "minute": 13, "second": 25}
